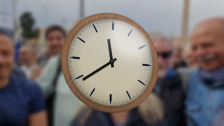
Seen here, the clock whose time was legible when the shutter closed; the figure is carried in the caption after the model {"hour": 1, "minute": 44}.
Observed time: {"hour": 11, "minute": 39}
